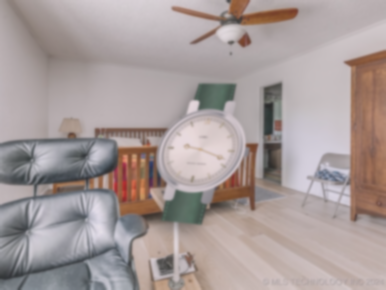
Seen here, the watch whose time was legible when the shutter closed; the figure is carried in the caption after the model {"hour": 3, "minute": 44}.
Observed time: {"hour": 9, "minute": 18}
